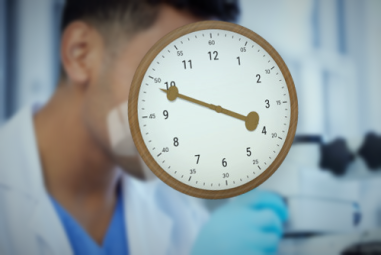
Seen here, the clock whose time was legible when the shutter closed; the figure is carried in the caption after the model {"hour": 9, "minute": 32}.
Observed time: {"hour": 3, "minute": 49}
